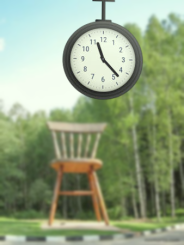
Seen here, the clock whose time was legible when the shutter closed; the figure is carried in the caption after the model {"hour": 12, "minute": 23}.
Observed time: {"hour": 11, "minute": 23}
